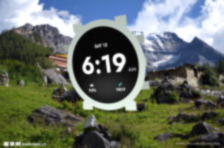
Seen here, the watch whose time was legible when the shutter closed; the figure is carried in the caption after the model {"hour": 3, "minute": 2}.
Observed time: {"hour": 6, "minute": 19}
